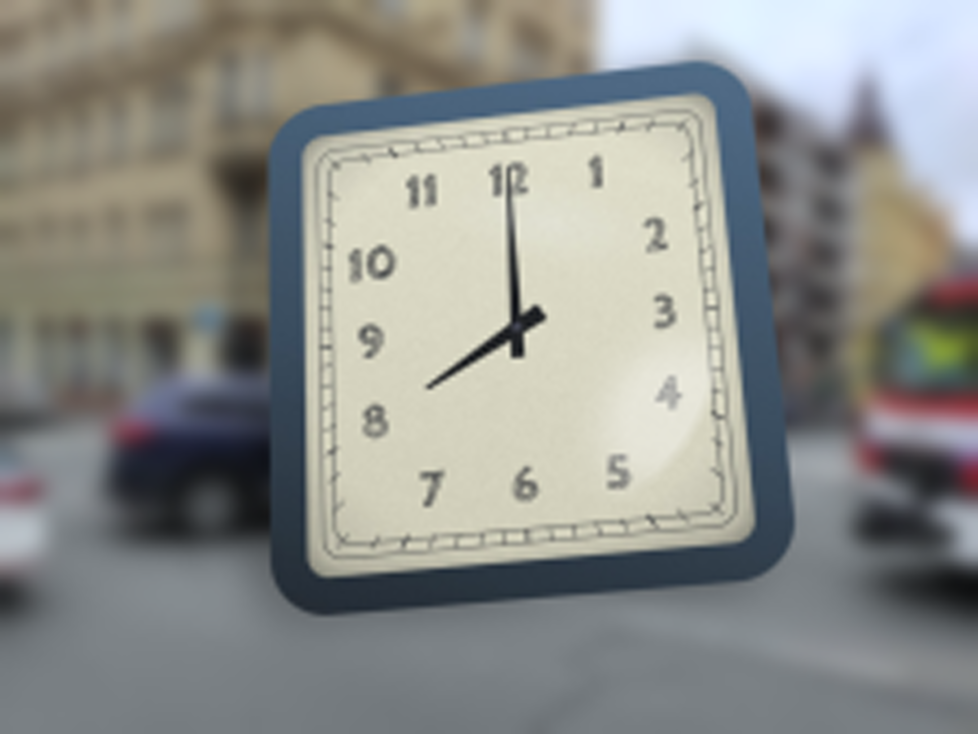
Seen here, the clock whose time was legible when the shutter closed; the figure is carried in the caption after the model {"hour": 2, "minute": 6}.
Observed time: {"hour": 8, "minute": 0}
